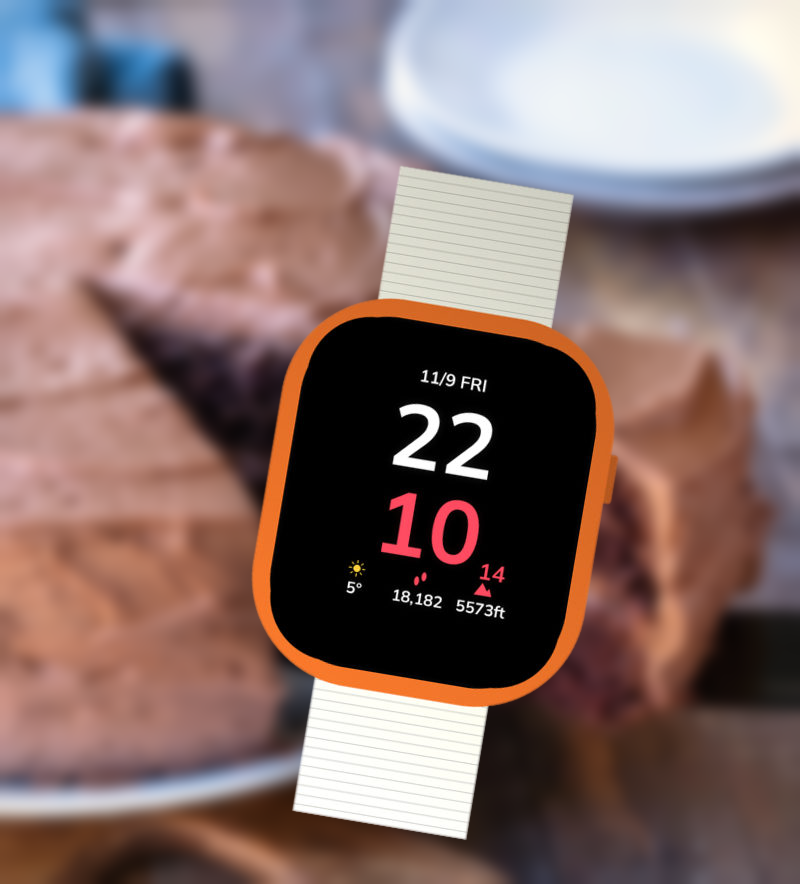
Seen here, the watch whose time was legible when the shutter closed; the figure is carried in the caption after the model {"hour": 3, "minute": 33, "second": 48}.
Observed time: {"hour": 22, "minute": 10, "second": 14}
